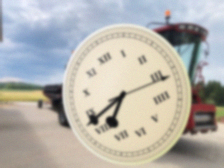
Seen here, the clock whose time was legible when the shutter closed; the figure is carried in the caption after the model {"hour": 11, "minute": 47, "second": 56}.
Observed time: {"hour": 7, "minute": 43, "second": 16}
